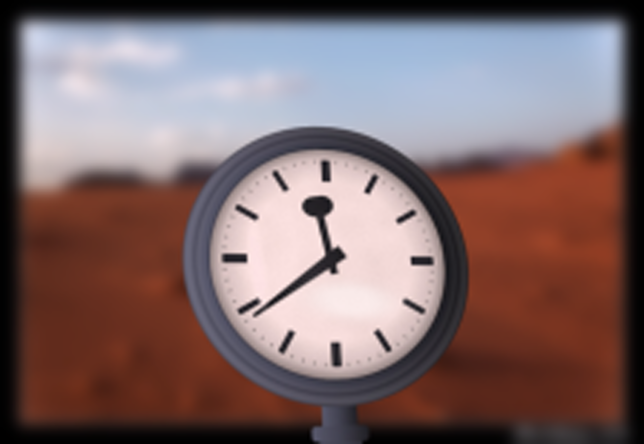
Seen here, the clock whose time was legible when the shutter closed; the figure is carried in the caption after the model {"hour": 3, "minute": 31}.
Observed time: {"hour": 11, "minute": 39}
